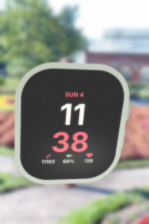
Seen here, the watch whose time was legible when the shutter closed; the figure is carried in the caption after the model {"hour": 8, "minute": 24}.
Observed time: {"hour": 11, "minute": 38}
